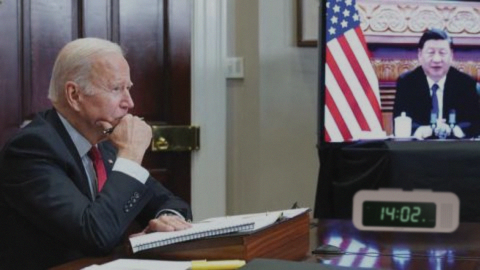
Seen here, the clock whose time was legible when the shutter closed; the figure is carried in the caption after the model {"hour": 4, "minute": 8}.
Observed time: {"hour": 14, "minute": 2}
